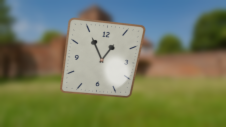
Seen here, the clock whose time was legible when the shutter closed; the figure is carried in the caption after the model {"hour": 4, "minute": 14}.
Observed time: {"hour": 12, "minute": 55}
